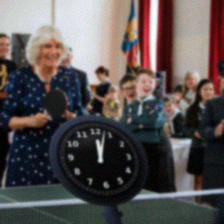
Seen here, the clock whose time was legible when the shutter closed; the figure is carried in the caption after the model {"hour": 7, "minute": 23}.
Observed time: {"hour": 12, "minute": 3}
